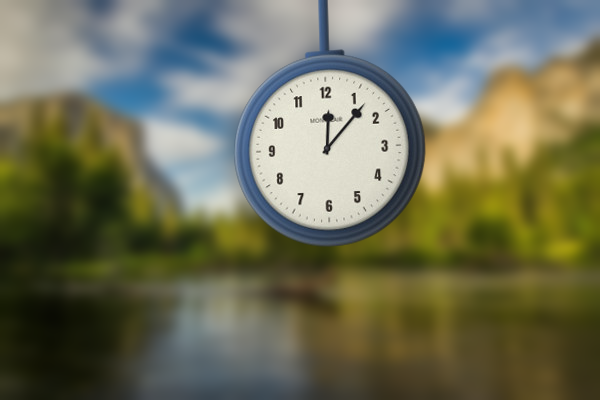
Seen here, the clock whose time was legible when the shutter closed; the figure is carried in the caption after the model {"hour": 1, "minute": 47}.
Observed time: {"hour": 12, "minute": 7}
